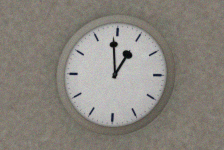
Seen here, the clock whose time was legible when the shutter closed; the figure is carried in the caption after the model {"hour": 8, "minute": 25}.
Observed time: {"hour": 12, "minute": 59}
